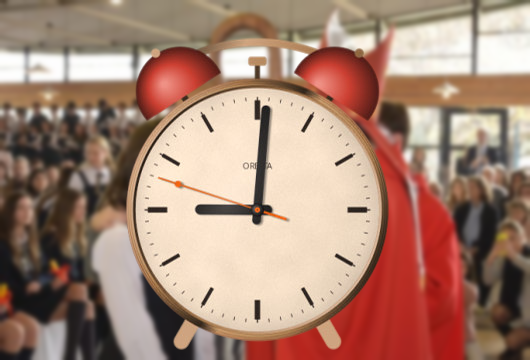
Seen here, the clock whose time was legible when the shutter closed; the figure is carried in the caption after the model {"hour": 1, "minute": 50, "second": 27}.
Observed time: {"hour": 9, "minute": 0, "second": 48}
